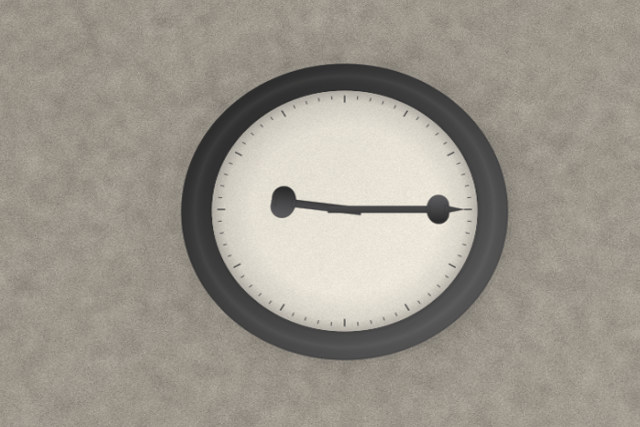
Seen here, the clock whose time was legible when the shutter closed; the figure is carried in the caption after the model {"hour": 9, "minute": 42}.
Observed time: {"hour": 9, "minute": 15}
